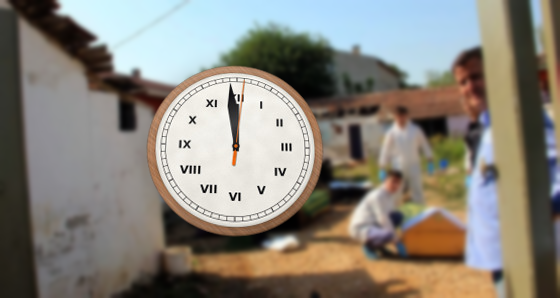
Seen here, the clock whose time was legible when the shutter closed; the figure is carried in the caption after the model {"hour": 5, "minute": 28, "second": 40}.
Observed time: {"hour": 11, "minute": 59, "second": 1}
